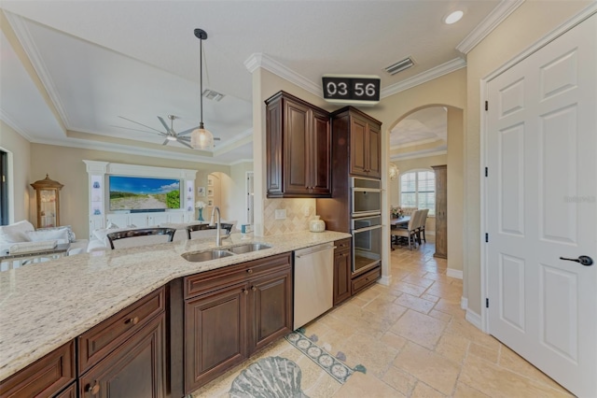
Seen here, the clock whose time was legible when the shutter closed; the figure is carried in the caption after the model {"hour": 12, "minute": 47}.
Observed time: {"hour": 3, "minute": 56}
